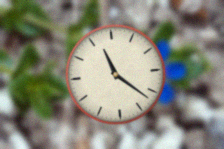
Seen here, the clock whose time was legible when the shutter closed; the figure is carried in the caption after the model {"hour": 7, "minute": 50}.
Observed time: {"hour": 11, "minute": 22}
